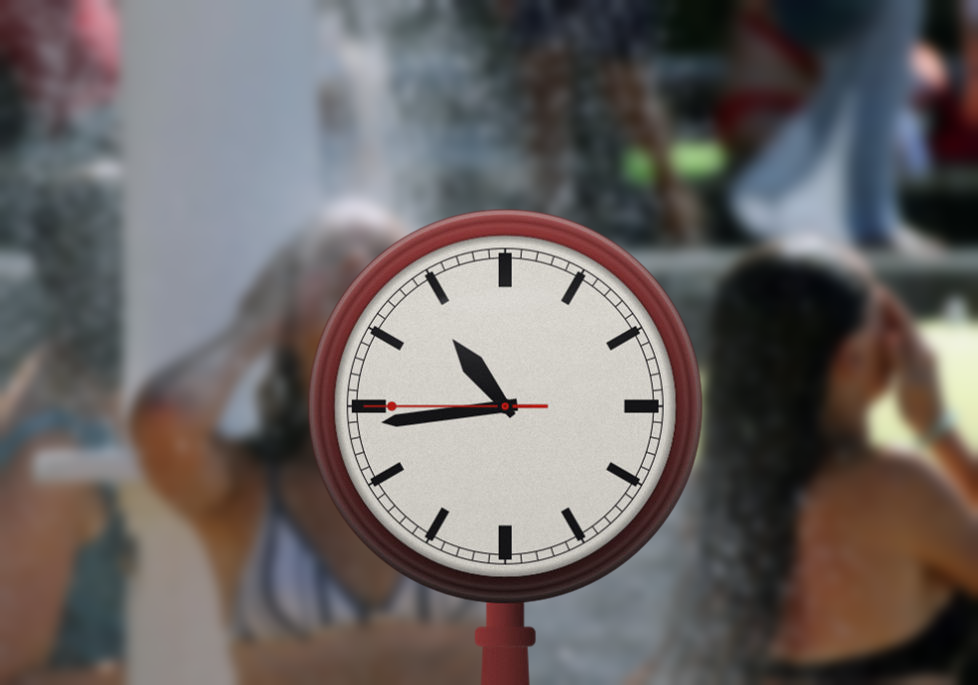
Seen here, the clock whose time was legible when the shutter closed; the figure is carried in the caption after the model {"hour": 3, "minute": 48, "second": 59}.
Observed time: {"hour": 10, "minute": 43, "second": 45}
